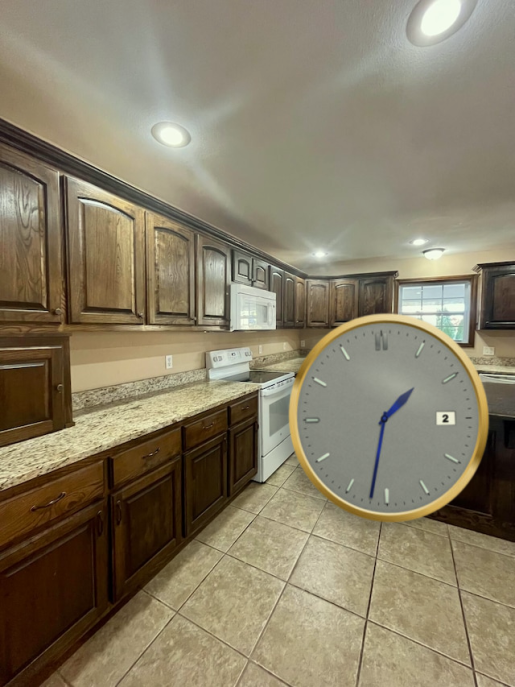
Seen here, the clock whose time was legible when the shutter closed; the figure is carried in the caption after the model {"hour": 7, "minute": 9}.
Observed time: {"hour": 1, "minute": 32}
